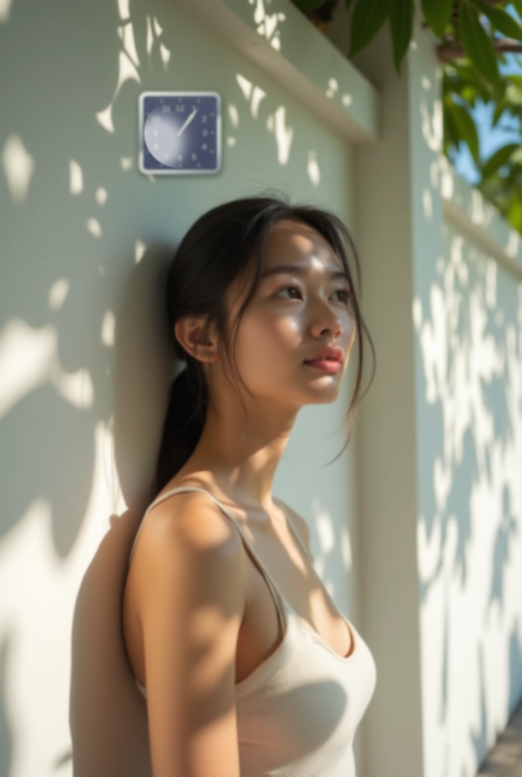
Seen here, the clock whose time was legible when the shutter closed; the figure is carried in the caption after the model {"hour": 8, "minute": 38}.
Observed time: {"hour": 1, "minute": 6}
